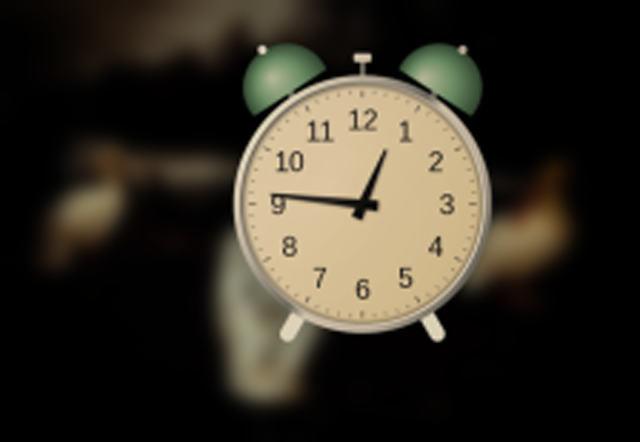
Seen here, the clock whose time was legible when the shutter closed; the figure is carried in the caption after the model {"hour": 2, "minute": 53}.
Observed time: {"hour": 12, "minute": 46}
